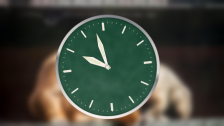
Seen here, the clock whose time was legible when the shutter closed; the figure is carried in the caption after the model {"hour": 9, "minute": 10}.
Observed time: {"hour": 9, "minute": 58}
